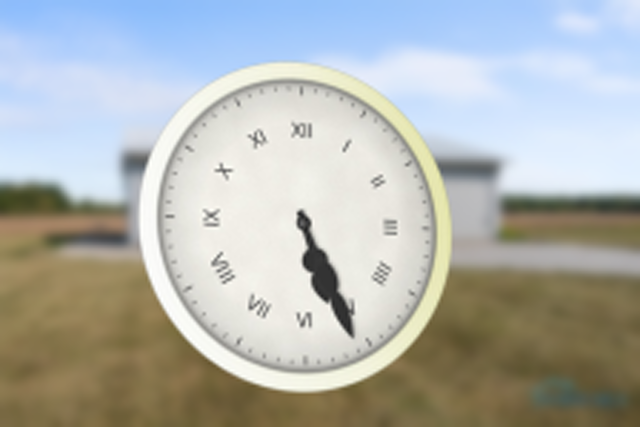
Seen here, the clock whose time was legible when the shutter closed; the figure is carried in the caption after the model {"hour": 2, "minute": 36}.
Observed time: {"hour": 5, "minute": 26}
